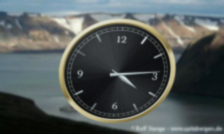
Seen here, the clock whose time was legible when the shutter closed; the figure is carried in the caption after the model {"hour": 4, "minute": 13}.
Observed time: {"hour": 4, "minute": 14}
